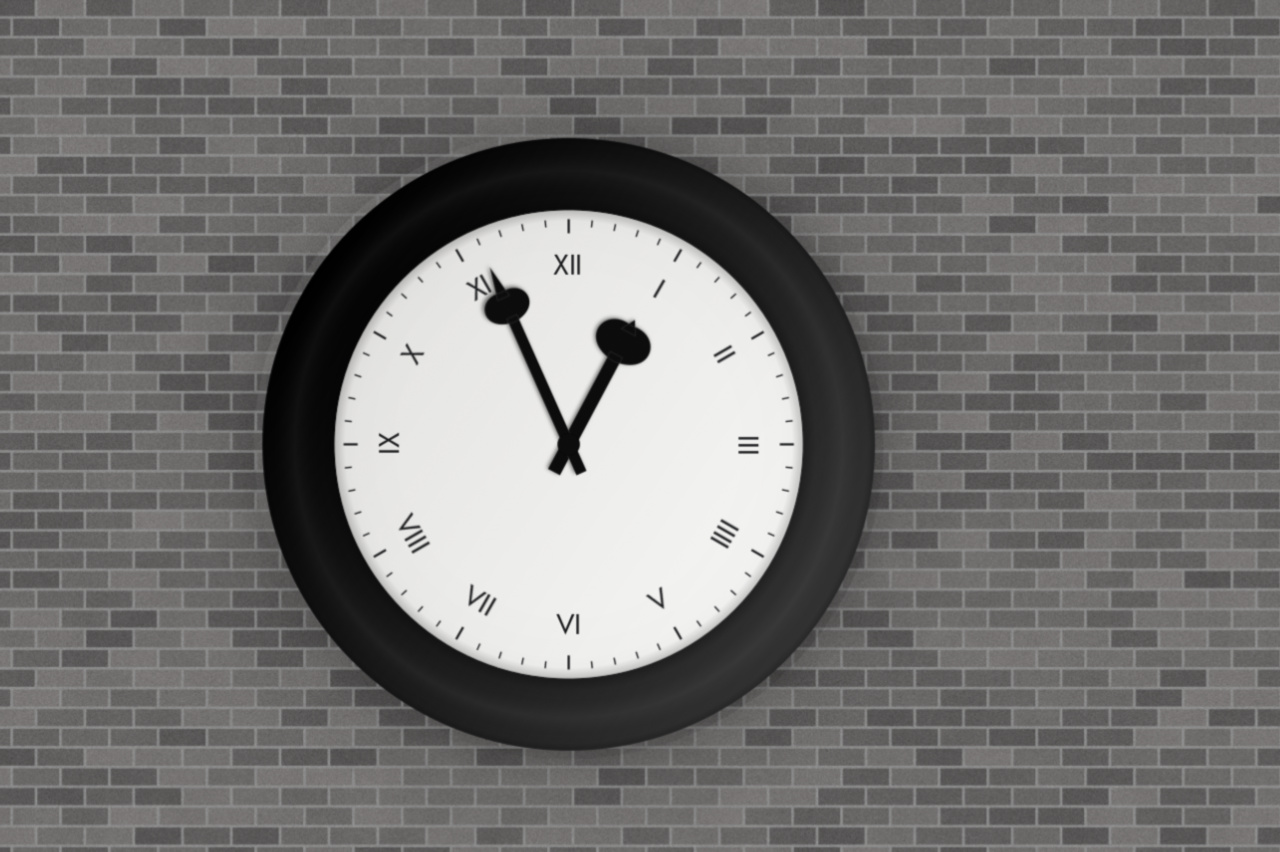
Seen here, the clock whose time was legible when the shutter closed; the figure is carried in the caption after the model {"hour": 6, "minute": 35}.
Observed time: {"hour": 12, "minute": 56}
